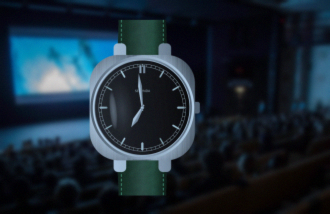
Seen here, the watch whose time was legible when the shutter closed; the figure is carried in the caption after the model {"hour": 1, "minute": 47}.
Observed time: {"hour": 6, "minute": 59}
